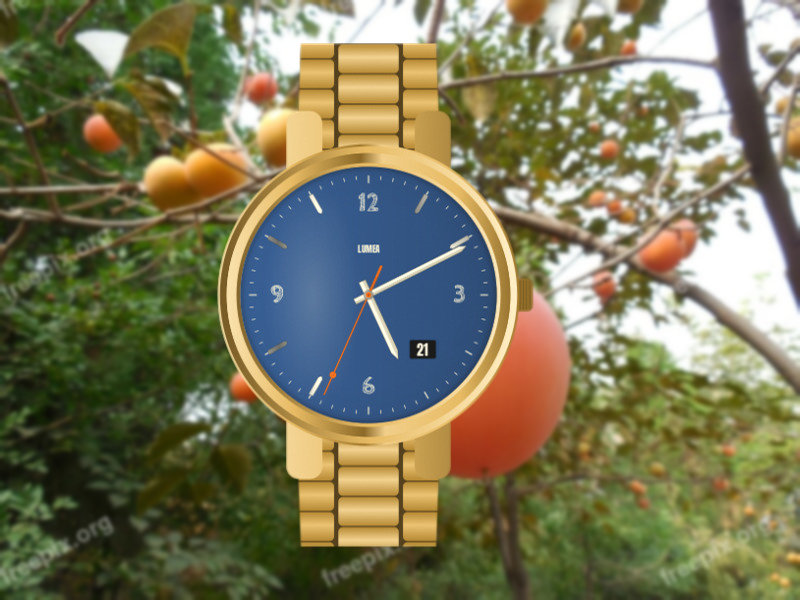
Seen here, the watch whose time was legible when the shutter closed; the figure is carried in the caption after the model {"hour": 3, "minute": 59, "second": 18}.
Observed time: {"hour": 5, "minute": 10, "second": 34}
